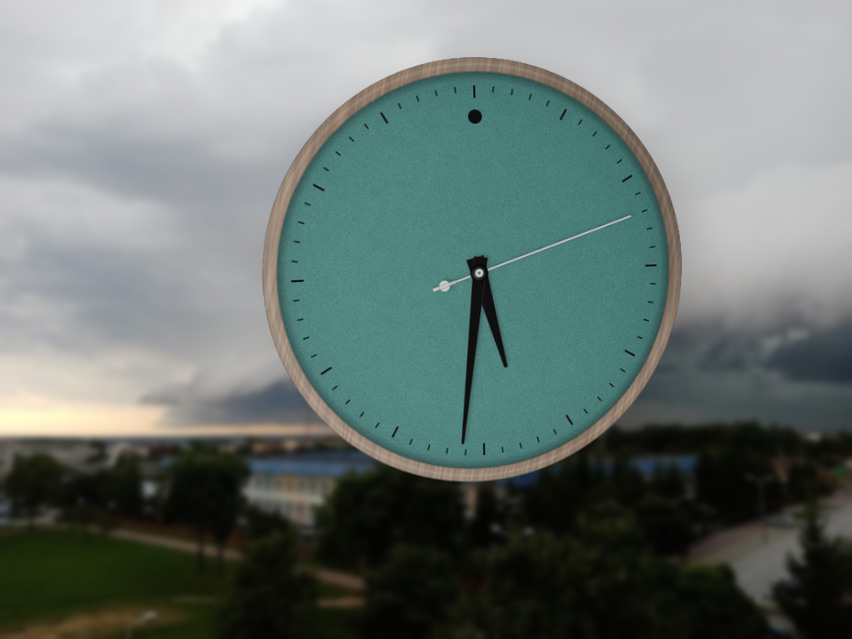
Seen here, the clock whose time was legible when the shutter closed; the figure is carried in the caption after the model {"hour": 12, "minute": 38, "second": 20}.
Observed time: {"hour": 5, "minute": 31, "second": 12}
